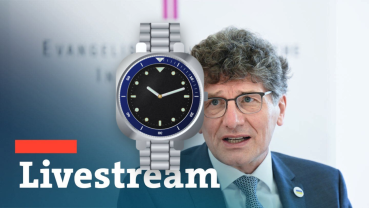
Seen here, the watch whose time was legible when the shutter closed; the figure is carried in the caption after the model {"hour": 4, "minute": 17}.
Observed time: {"hour": 10, "minute": 12}
